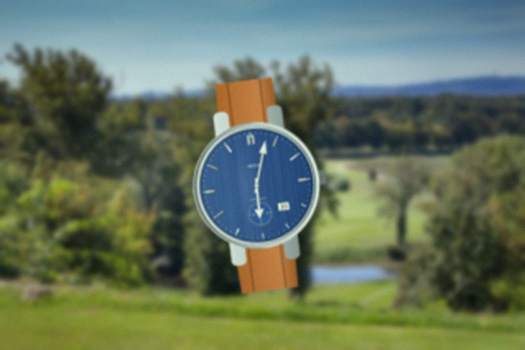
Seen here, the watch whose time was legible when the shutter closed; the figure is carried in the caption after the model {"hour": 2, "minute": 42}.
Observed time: {"hour": 6, "minute": 3}
